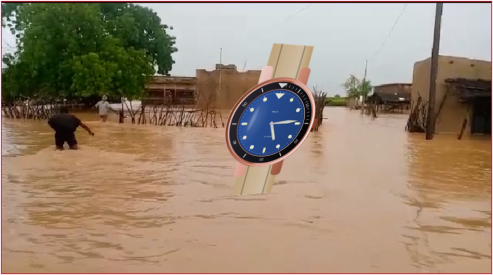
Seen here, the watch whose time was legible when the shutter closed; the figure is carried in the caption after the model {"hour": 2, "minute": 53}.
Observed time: {"hour": 5, "minute": 14}
